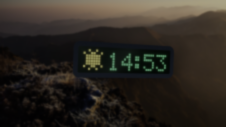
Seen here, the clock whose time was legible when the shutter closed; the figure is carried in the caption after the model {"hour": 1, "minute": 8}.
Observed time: {"hour": 14, "minute": 53}
